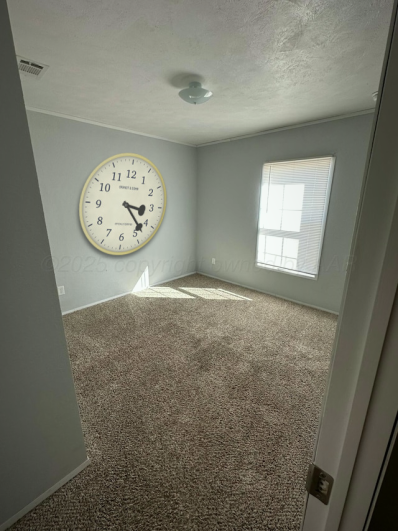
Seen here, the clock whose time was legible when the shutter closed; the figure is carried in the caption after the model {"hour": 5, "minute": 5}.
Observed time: {"hour": 3, "minute": 23}
